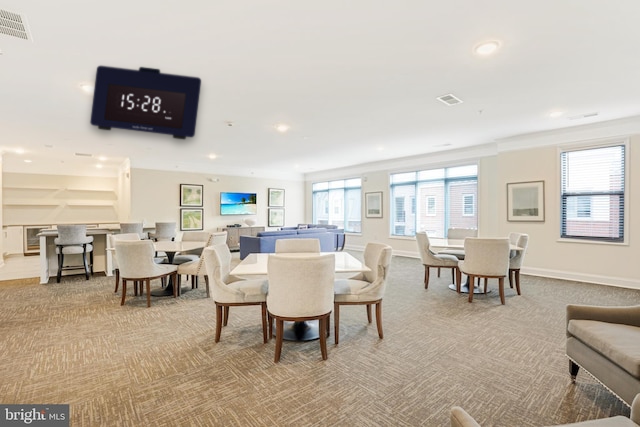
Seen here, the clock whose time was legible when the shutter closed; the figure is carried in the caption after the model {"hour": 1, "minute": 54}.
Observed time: {"hour": 15, "minute": 28}
